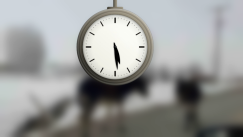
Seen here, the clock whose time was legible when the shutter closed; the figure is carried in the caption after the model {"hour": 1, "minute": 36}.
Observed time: {"hour": 5, "minute": 29}
